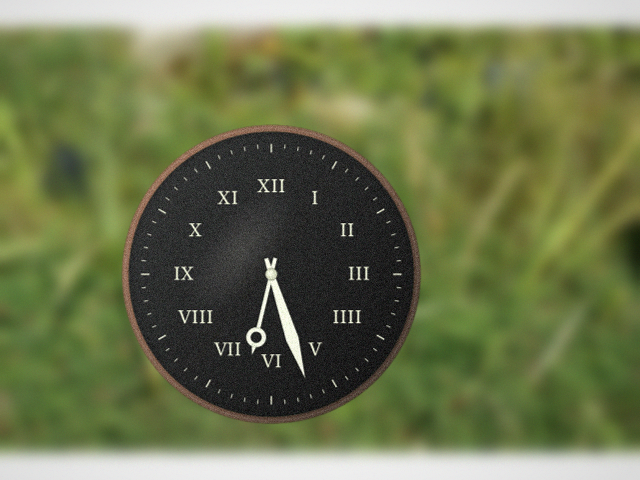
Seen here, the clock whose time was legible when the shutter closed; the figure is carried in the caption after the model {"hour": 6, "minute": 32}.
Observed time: {"hour": 6, "minute": 27}
